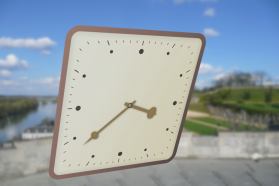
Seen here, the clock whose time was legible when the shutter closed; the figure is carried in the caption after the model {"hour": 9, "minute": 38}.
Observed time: {"hour": 3, "minute": 38}
